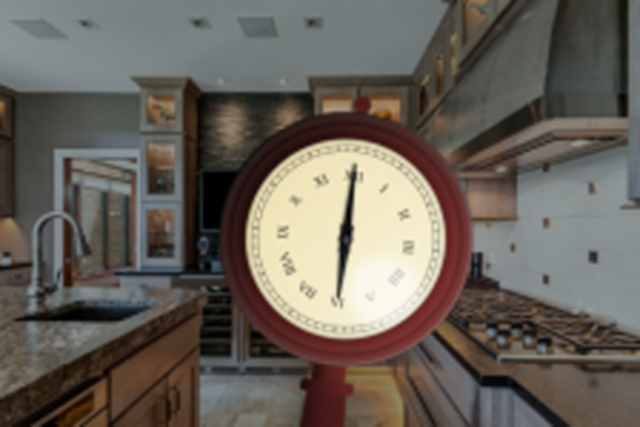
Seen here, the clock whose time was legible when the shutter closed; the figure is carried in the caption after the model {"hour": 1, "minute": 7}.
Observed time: {"hour": 6, "minute": 0}
